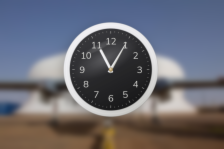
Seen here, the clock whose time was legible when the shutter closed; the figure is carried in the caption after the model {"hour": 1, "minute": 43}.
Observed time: {"hour": 11, "minute": 5}
